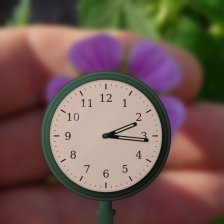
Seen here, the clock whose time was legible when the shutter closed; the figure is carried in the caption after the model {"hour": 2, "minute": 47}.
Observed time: {"hour": 2, "minute": 16}
